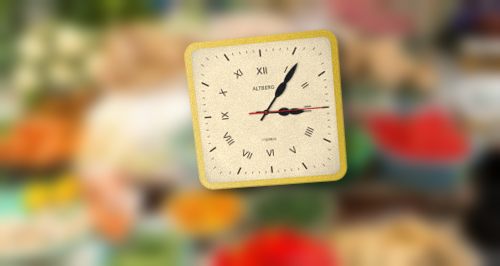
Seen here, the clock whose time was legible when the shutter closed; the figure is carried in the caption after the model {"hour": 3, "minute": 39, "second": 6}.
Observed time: {"hour": 3, "minute": 6, "second": 15}
